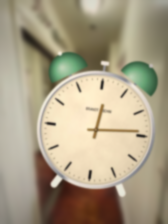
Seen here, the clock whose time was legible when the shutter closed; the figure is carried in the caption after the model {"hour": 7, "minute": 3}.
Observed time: {"hour": 12, "minute": 14}
